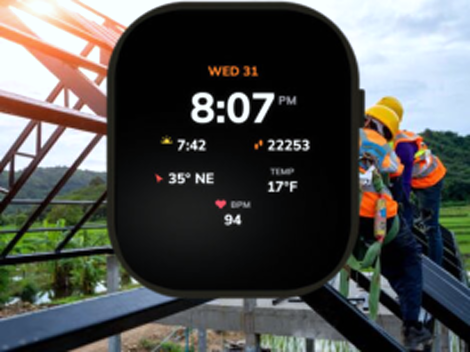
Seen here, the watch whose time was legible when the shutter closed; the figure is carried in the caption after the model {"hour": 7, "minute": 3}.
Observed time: {"hour": 8, "minute": 7}
